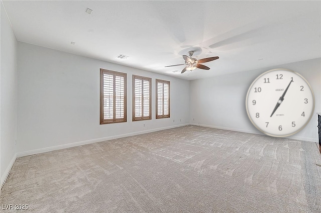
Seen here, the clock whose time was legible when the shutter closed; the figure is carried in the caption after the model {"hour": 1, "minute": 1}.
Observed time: {"hour": 7, "minute": 5}
